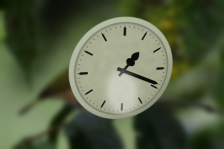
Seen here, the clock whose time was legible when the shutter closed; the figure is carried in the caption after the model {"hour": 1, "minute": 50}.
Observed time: {"hour": 1, "minute": 19}
